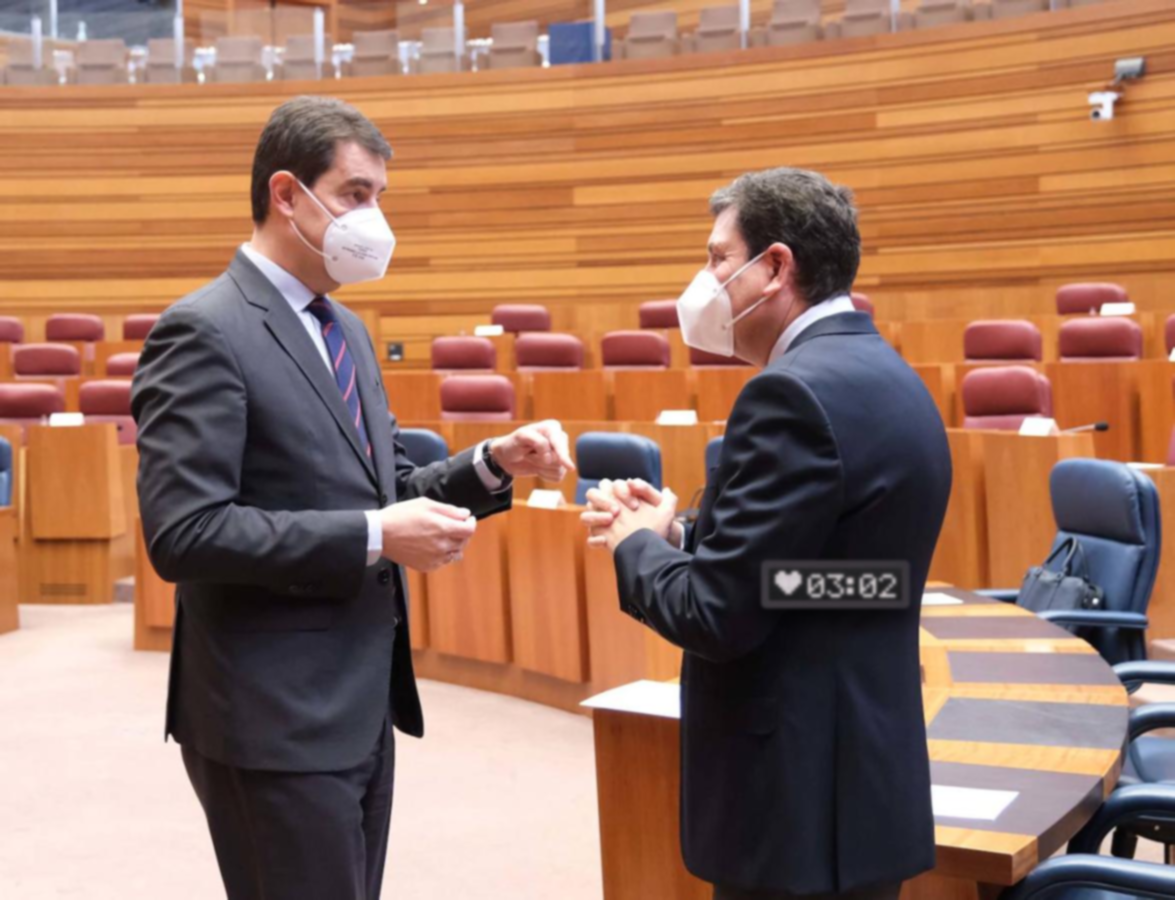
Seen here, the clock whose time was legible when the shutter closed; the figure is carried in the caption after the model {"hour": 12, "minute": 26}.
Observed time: {"hour": 3, "minute": 2}
